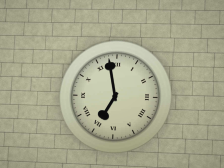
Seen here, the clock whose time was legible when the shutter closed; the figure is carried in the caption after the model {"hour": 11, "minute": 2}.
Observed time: {"hour": 6, "minute": 58}
